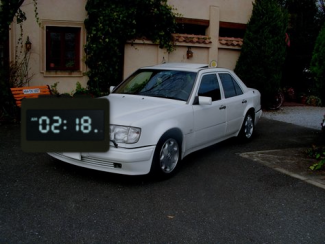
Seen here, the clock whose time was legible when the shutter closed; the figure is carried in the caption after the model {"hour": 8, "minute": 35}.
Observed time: {"hour": 2, "minute": 18}
